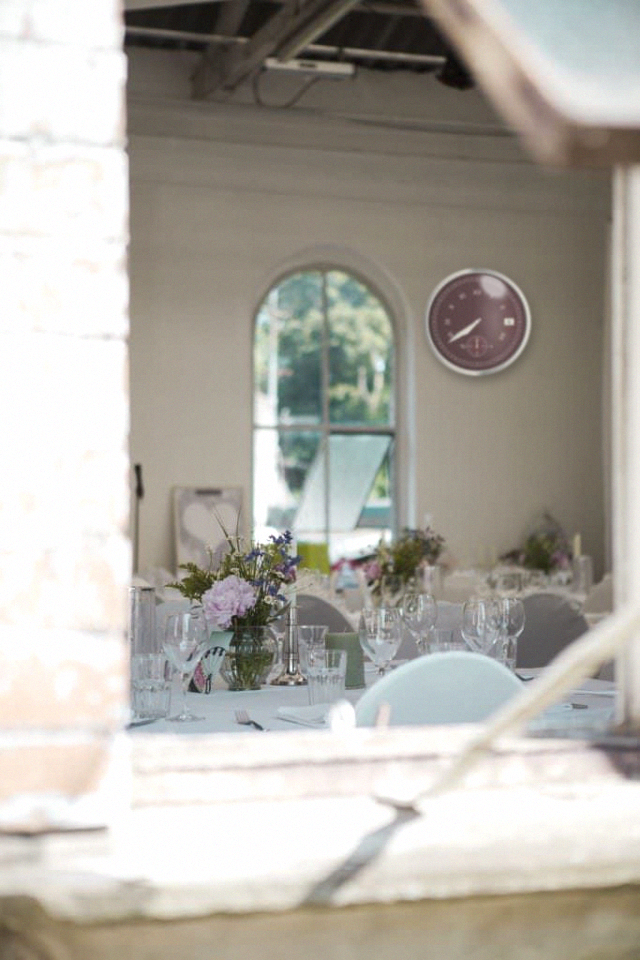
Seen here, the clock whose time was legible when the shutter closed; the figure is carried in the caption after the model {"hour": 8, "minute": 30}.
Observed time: {"hour": 7, "minute": 39}
